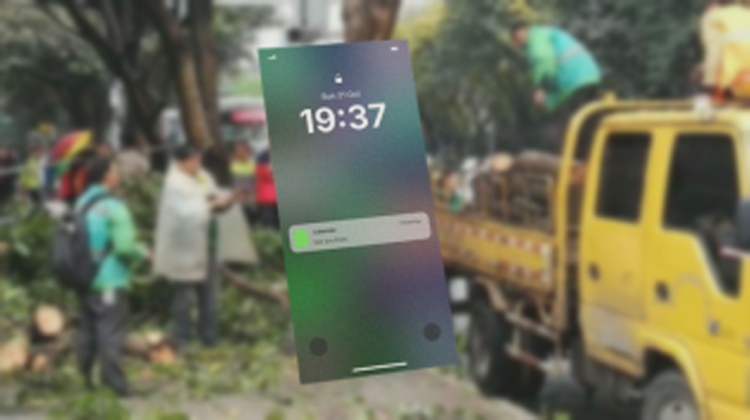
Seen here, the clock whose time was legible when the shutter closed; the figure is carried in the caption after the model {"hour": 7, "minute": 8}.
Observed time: {"hour": 19, "minute": 37}
